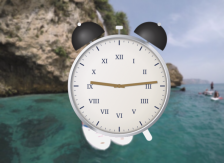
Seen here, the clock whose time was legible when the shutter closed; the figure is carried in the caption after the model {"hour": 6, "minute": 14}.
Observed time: {"hour": 9, "minute": 14}
